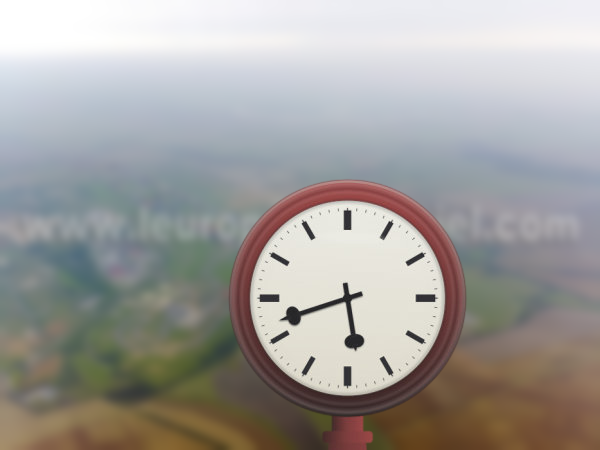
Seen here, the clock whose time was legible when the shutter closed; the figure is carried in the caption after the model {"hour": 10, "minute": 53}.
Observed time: {"hour": 5, "minute": 42}
